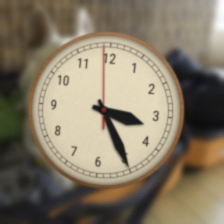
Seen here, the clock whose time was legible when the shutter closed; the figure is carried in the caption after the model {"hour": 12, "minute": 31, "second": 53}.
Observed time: {"hour": 3, "minute": 24, "second": 59}
